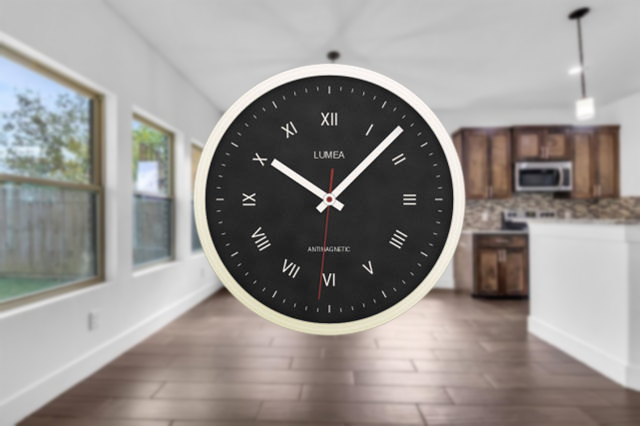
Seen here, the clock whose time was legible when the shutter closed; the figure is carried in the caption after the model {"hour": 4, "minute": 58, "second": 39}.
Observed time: {"hour": 10, "minute": 7, "second": 31}
